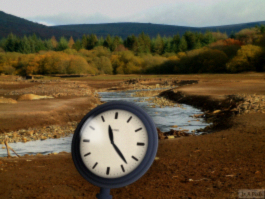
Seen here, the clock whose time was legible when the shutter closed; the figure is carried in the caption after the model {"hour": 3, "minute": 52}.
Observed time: {"hour": 11, "minute": 23}
